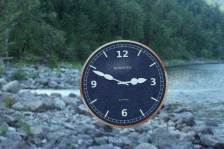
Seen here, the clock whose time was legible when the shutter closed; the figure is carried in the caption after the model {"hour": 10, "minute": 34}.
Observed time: {"hour": 2, "minute": 49}
